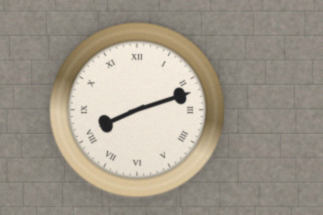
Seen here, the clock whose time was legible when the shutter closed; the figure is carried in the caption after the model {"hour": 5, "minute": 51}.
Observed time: {"hour": 8, "minute": 12}
